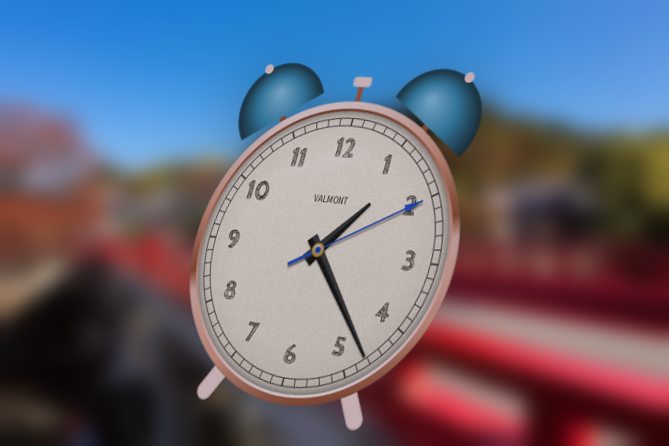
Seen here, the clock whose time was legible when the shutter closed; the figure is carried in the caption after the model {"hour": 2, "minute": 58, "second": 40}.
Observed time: {"hour": 1, "minute": 23, "second": 10}
